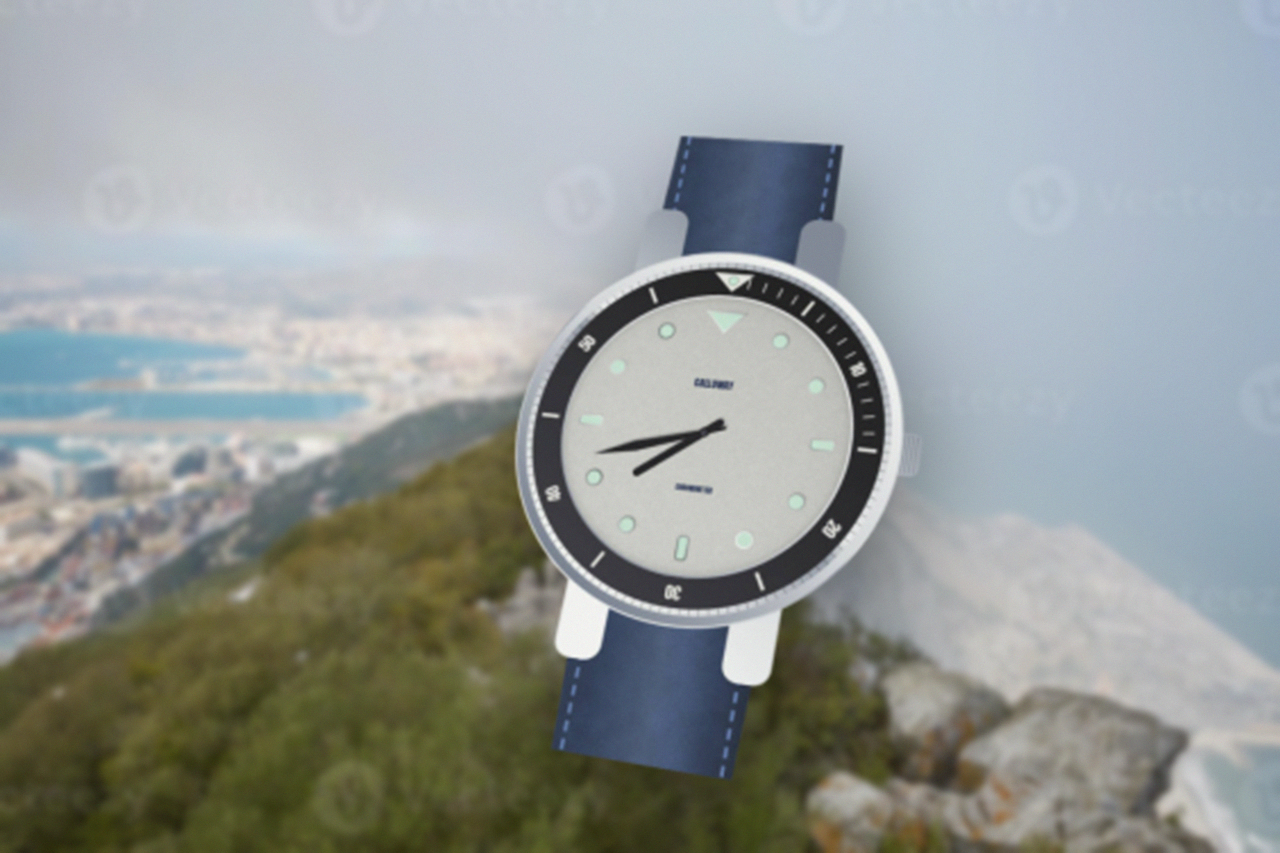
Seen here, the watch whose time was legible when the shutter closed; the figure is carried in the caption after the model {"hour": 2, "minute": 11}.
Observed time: {"hour": 7, "minute": 42}
